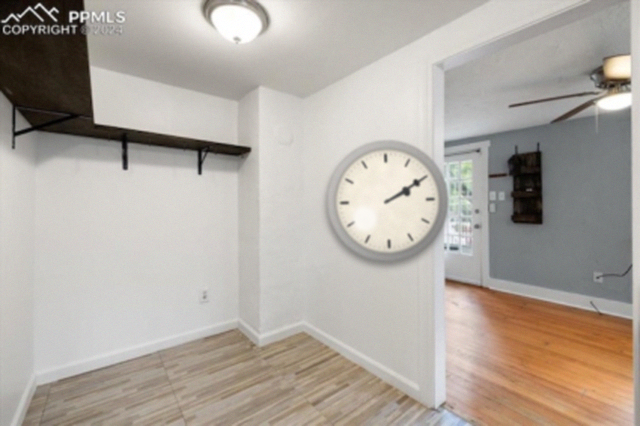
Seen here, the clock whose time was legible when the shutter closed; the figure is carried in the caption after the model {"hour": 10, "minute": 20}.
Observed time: {"hour": 2, "minute": 10}
